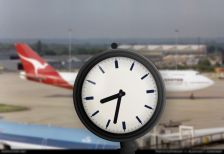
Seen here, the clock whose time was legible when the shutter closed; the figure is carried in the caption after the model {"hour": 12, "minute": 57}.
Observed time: {"hour": 8, "minute": 33}
